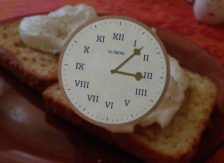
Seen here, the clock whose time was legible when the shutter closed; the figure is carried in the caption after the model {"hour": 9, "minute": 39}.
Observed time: {"hour": 3, "minute": 7}
